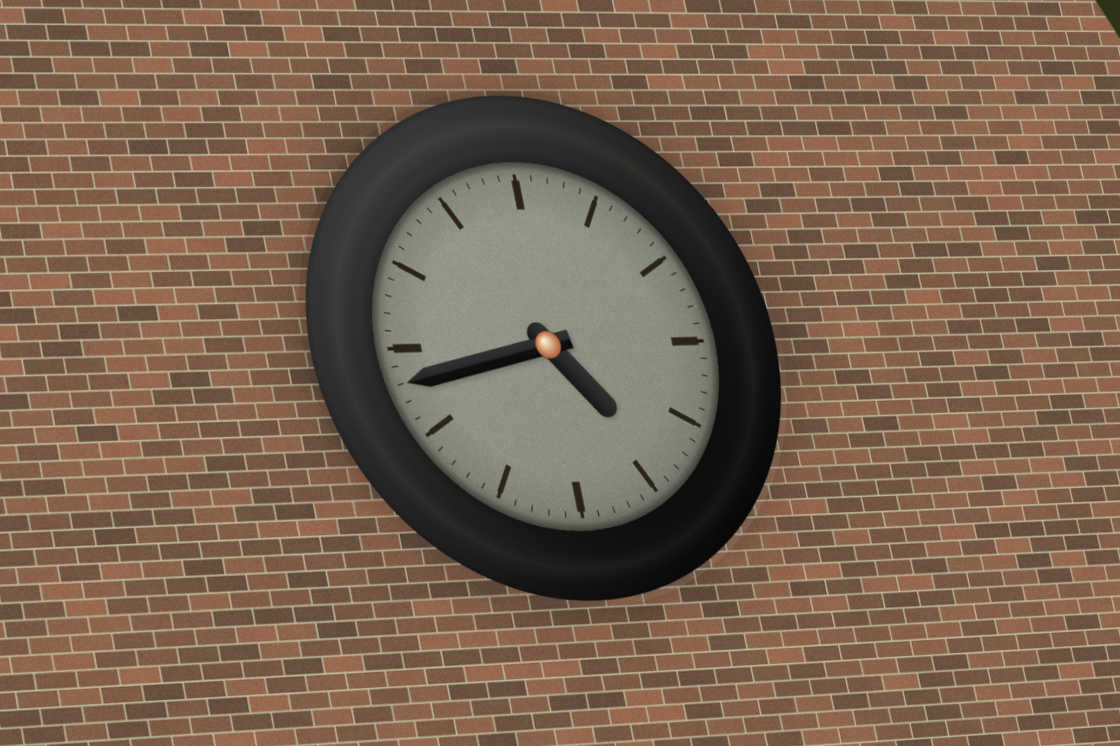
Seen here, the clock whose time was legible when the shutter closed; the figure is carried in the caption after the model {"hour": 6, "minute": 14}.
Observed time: {"hour": 4, "minute": 43}
